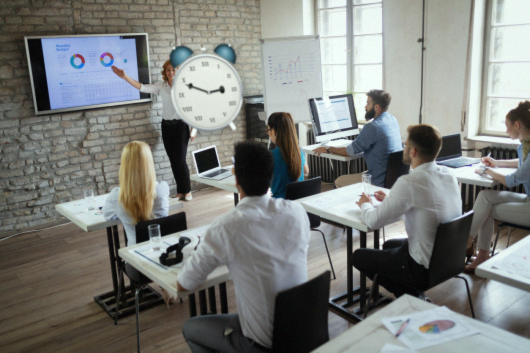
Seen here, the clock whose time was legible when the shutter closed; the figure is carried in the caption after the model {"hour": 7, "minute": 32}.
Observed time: {"hour": 2, "minute": 49}
